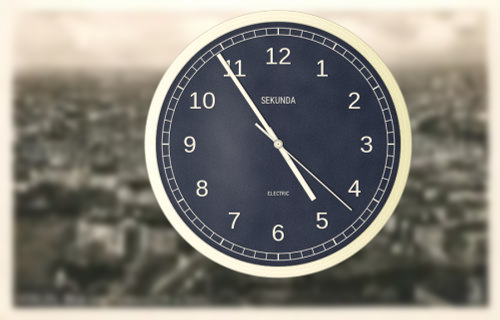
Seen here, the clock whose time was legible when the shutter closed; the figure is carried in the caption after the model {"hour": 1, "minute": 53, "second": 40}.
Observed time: {"hour": 4, "minute": 54, "second": 22}
